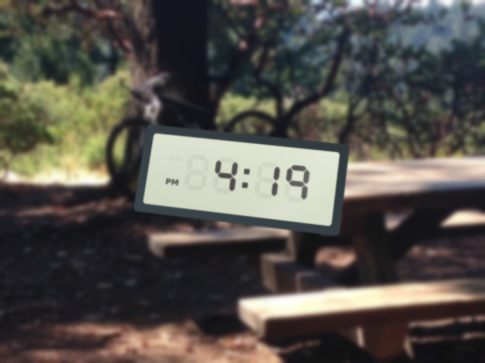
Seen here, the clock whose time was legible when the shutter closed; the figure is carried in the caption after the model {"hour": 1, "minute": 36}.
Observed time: {"hour": 4, "minute": 19}
